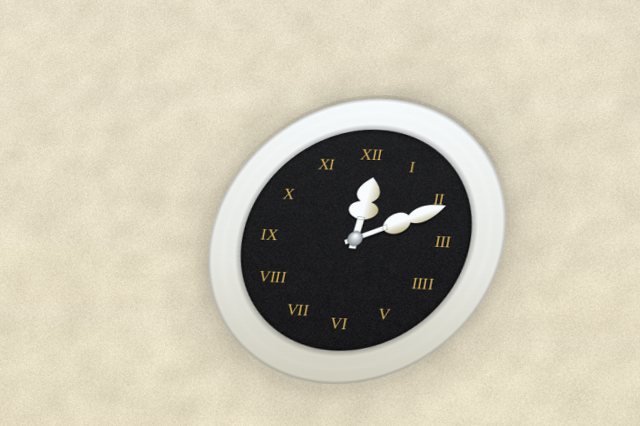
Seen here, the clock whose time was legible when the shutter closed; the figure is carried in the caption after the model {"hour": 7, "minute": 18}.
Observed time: {"hour": 12, "minute": 11}
